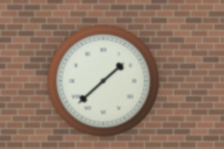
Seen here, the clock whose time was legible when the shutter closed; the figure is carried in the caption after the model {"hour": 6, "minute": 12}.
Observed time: {"hour": 1, "minute": 38}
